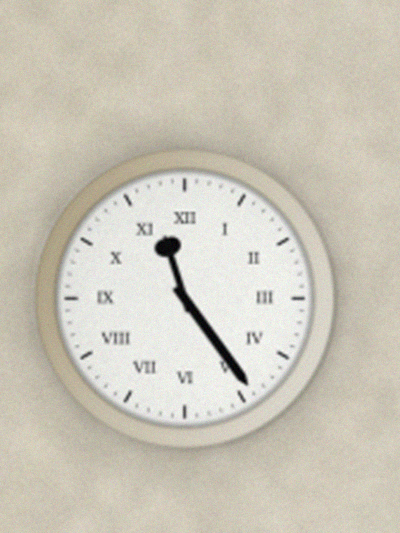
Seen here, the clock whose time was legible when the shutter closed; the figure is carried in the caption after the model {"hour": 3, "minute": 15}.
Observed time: {"hour": 11, "minute": 24}
